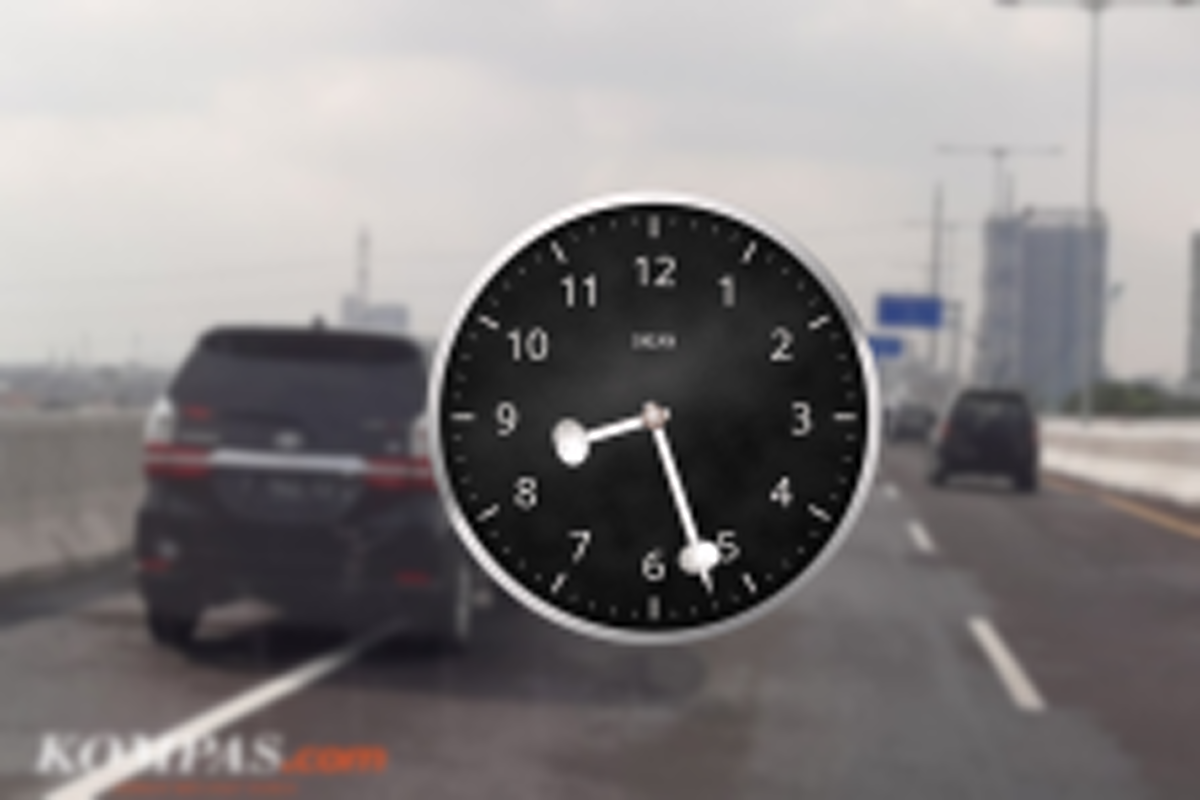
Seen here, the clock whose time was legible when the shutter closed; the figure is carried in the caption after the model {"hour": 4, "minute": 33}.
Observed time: {"hour": 8, "minute": 27}
